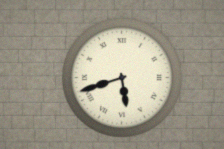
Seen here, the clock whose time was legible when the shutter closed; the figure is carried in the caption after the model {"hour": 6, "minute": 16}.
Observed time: {"hour": 5, "minute": 42}
